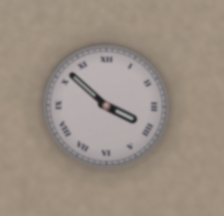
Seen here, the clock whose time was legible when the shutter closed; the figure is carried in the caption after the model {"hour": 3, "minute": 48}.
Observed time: {"hour": 3, "minute": 52}
